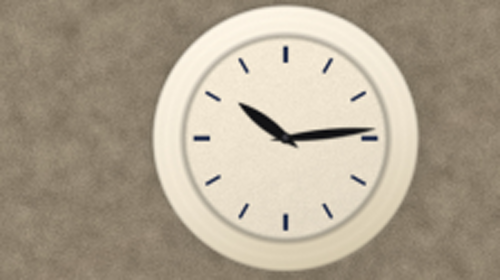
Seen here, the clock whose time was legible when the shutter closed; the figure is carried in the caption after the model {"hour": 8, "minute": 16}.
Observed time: {"hour": 10, "minute": 14}
